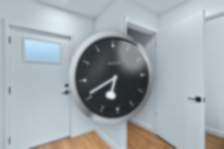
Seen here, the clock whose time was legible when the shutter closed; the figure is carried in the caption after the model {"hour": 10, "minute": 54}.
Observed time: {"hour": 6, "minute": 41}
